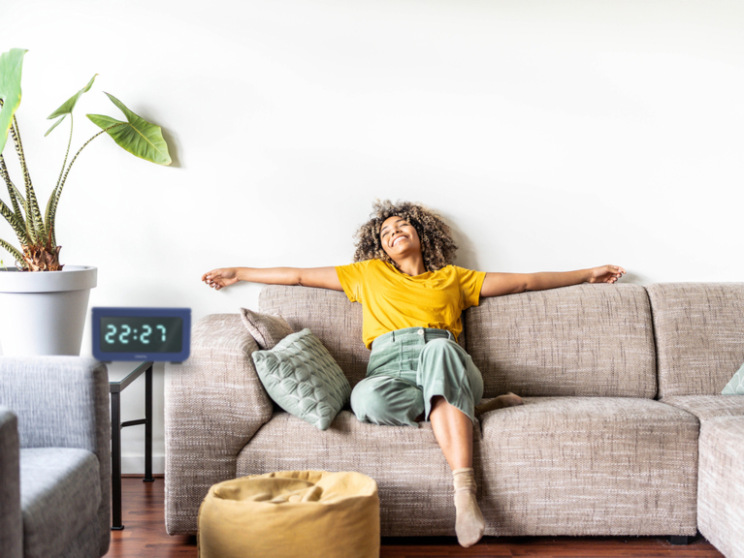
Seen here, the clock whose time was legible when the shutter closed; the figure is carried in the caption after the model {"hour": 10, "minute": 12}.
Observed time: {"hour": 22, "minute": 27}
